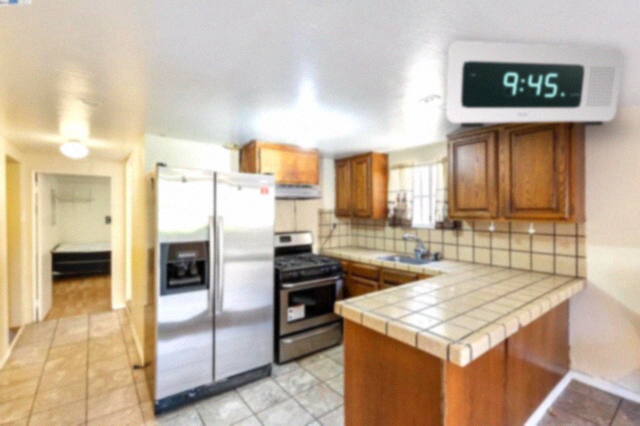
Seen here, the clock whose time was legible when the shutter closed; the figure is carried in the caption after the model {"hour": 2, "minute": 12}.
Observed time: {"hour": 9, "minute": 45}
